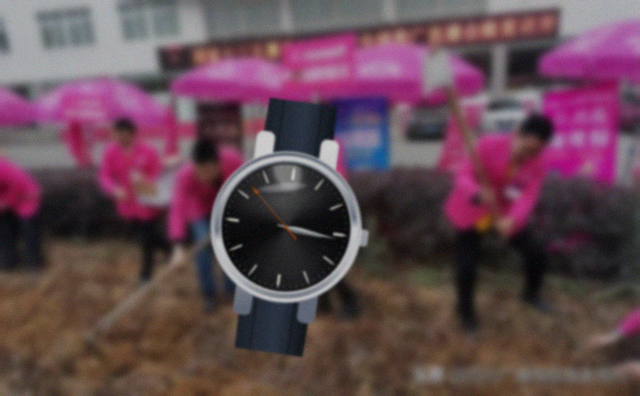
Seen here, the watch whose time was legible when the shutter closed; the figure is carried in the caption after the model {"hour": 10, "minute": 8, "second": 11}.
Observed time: {"hour": 3, "minute": 15, "second": 52}
